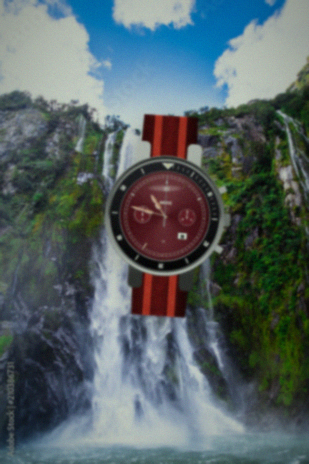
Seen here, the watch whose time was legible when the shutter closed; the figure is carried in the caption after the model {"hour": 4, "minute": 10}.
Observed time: {"hour": 10, "minute": 47}
